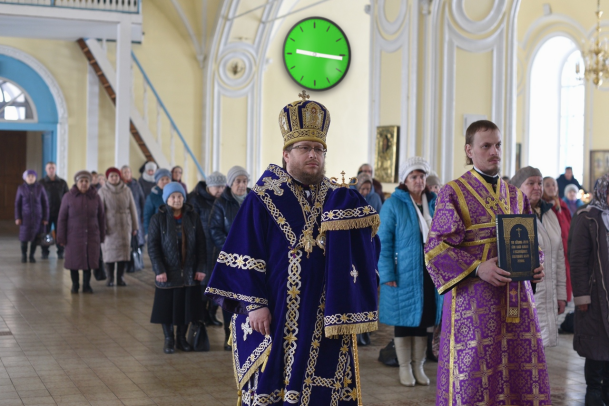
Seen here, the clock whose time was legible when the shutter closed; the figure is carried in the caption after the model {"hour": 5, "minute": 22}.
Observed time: {"hour": 9, "minute": 16}
